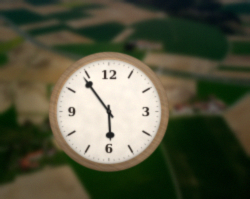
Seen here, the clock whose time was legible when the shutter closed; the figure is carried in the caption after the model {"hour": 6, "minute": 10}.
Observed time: {"hour": 5, "minute": 54}
